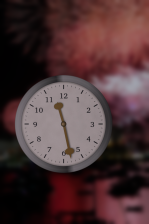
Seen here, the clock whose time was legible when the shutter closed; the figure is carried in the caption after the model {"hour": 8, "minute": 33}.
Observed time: {"hour": 11, "minute": 28}
